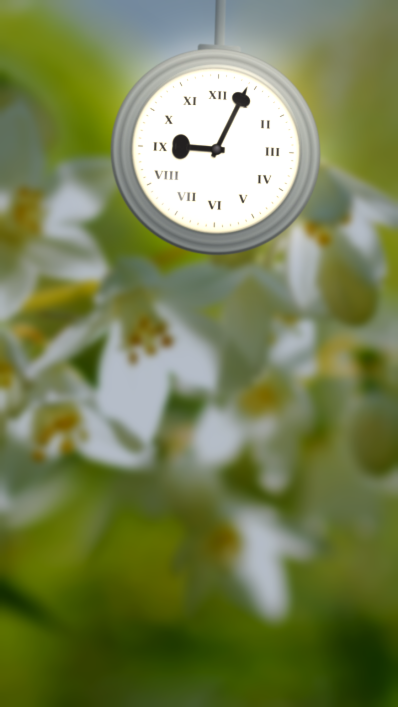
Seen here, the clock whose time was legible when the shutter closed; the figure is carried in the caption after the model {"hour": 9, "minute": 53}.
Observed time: {"hour": 9, "minute": 4}
